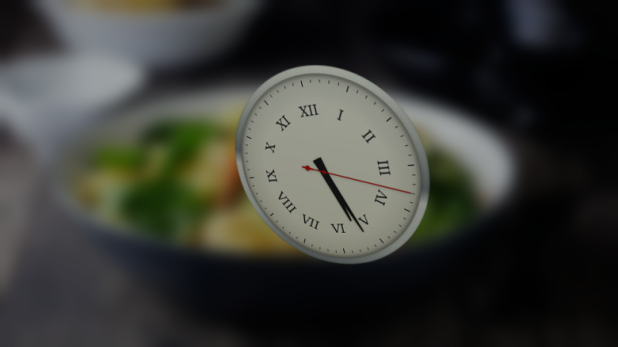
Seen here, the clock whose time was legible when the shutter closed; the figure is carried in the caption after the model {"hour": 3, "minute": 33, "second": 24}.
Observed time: {"hour": 5, "minute": 26, "second": 18}
